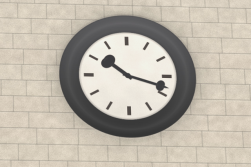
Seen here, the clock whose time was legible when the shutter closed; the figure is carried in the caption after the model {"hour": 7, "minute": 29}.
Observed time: {"hour": 10, "minute": 18}
